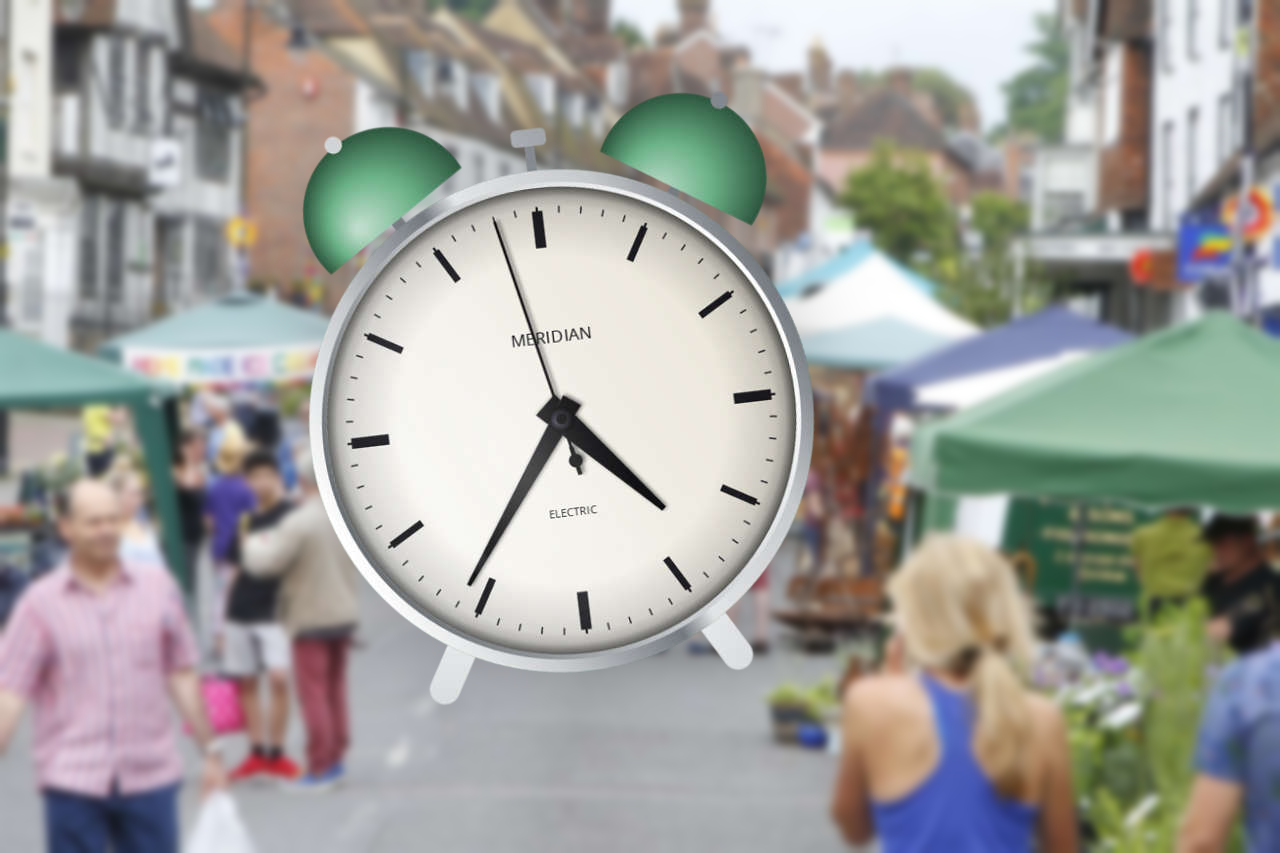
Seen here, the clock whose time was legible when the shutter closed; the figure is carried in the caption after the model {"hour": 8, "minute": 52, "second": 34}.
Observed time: {"hour": 4, "minute": 35, "second": 58}
